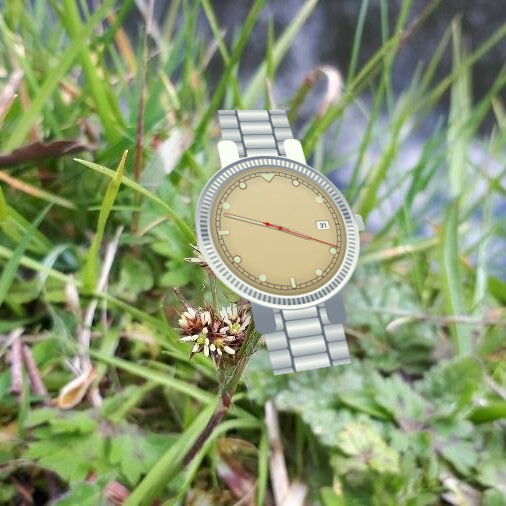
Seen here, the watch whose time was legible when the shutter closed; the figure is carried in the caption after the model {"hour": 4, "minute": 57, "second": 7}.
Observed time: {"hour": 3, "minute": 48, "second": 19}
